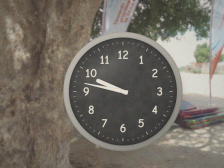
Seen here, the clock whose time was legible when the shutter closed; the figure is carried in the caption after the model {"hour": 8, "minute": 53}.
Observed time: {"hour": 9, "minute": 47}
